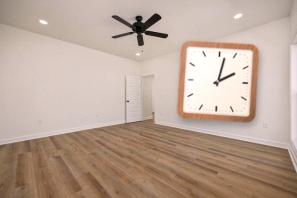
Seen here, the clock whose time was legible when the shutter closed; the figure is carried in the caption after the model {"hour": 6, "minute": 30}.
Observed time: {"hour": 2, "minute": 2}
